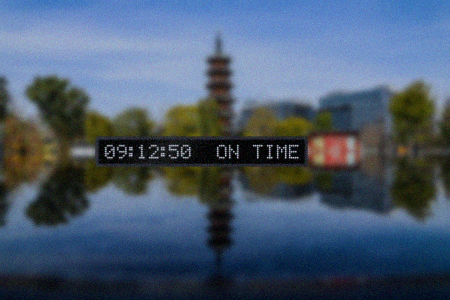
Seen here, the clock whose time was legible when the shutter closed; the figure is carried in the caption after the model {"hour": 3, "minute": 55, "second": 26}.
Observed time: {"hour": 9, "minute": 12, "second": 50}
